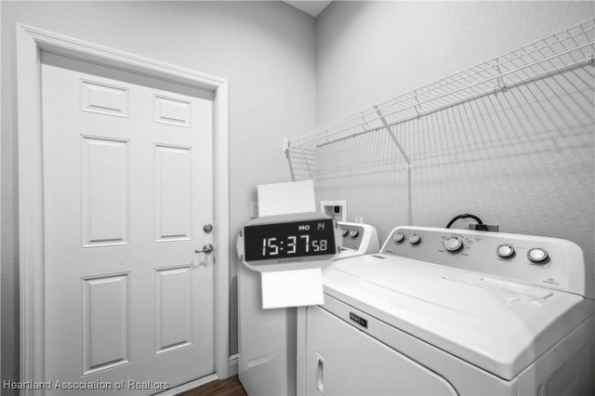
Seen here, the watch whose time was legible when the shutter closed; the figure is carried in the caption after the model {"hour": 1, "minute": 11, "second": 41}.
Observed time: {"hour": 15, "minute": 37, "second": 58}
